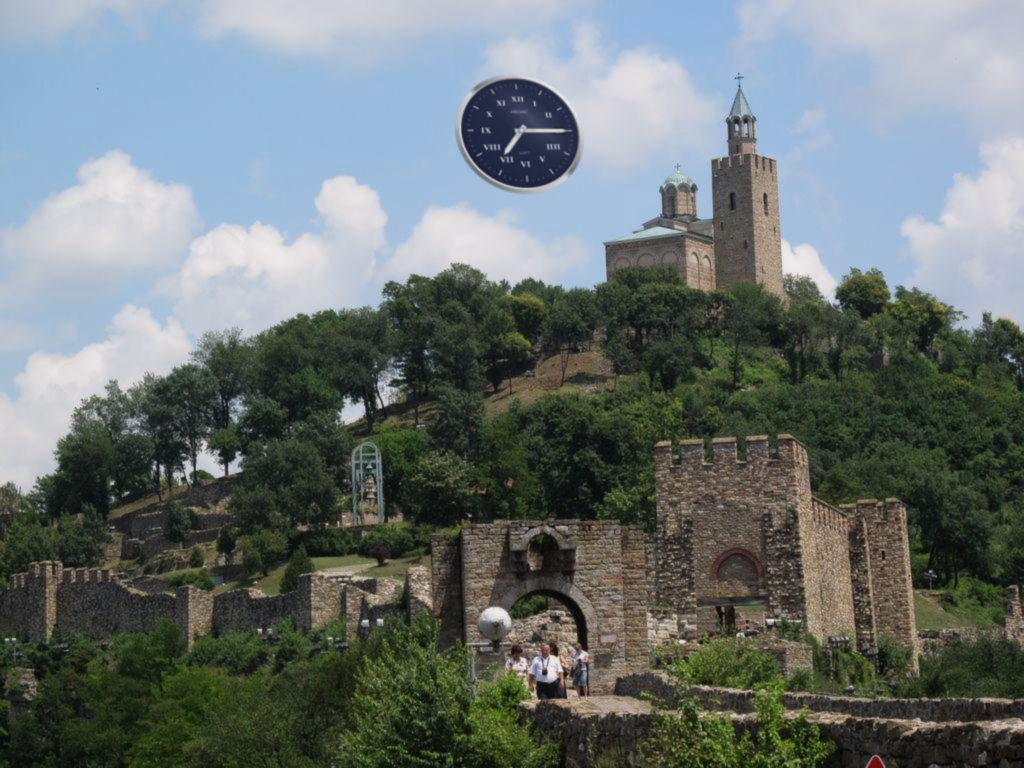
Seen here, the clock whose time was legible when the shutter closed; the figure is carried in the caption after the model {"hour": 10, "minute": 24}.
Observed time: {"hour": 7, "minute": 15}
